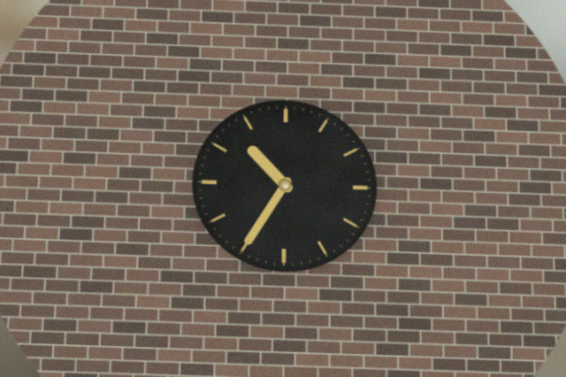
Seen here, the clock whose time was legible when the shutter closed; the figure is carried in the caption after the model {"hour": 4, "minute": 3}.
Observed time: {"hour": 10, "minute": 35}
